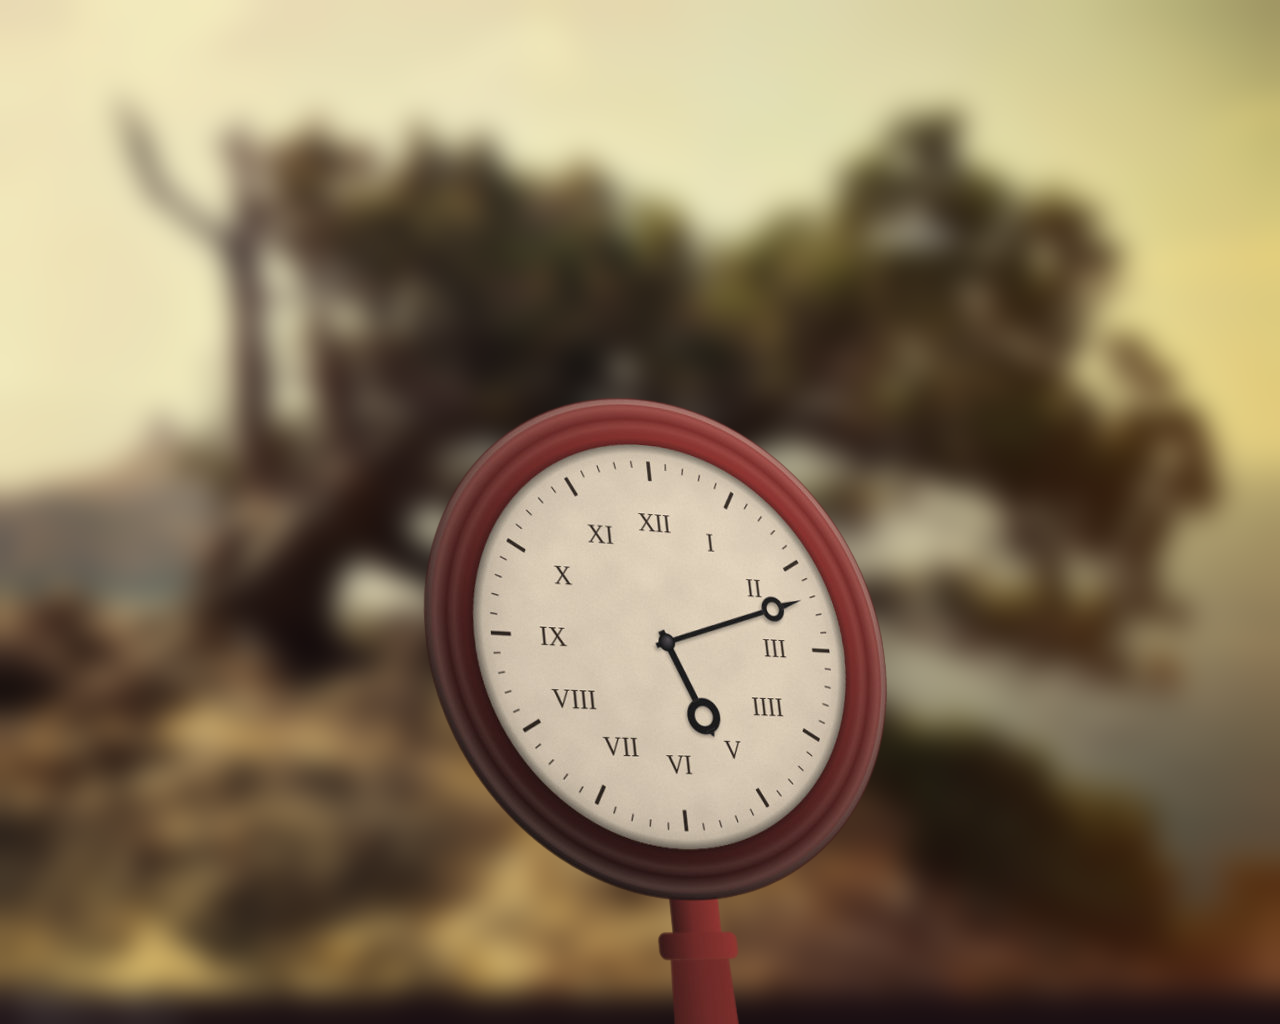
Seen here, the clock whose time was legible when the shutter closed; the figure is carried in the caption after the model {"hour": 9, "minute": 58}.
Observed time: {"hour": 5, "minute": 12}
